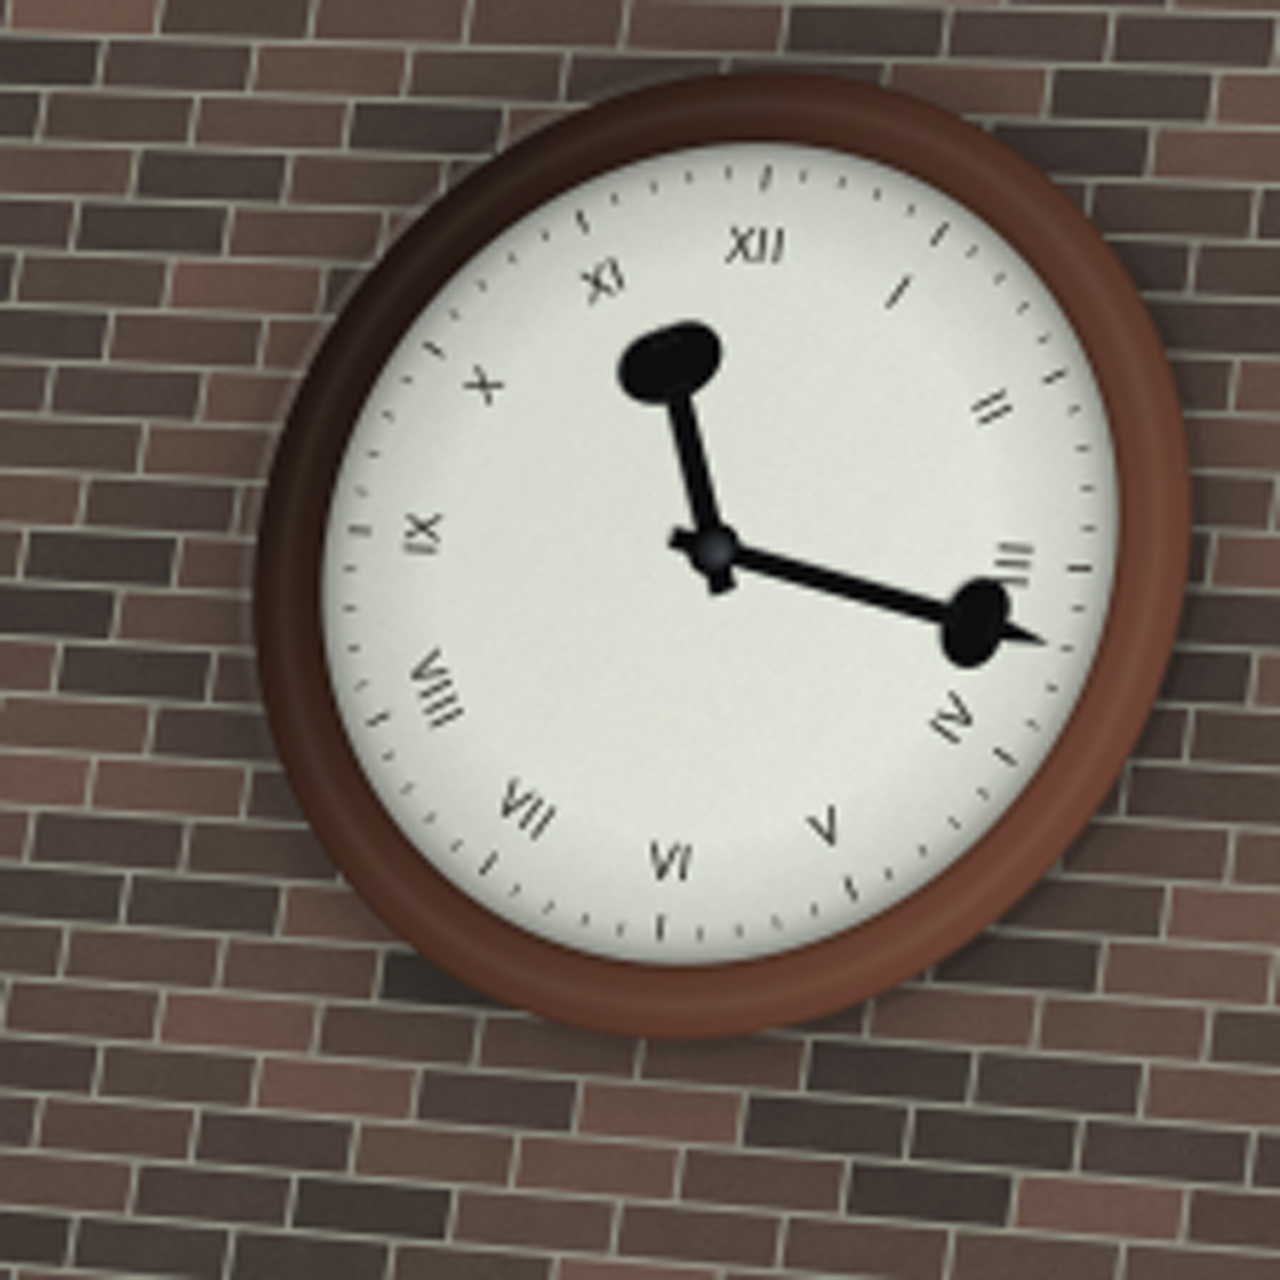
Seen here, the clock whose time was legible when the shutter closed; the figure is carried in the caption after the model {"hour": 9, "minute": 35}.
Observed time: {"hour": 11, "minute": 17}
